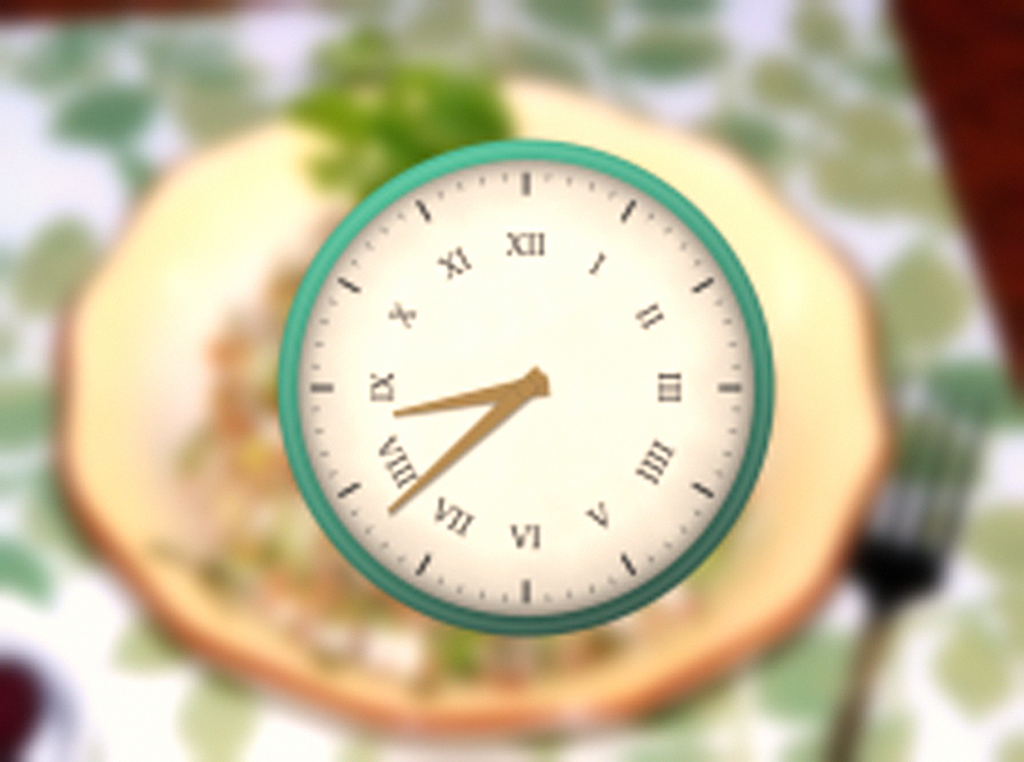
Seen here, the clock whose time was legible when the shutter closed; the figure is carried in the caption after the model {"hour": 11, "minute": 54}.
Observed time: {"hour": 8, "minute": 38}
